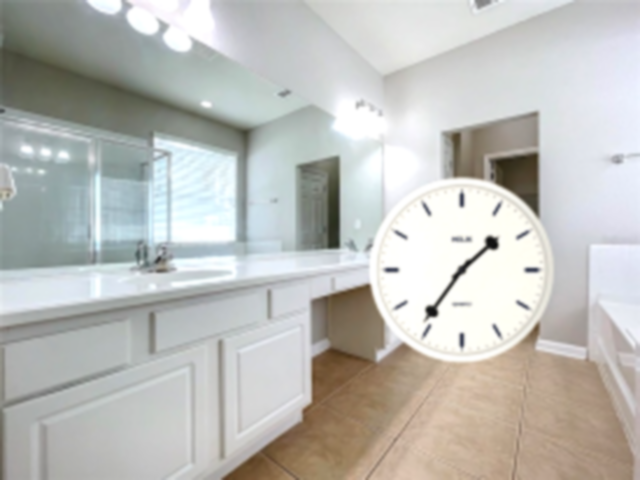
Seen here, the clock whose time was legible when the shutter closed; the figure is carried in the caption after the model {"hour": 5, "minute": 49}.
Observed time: {"hour": 1, "minute": 36}
